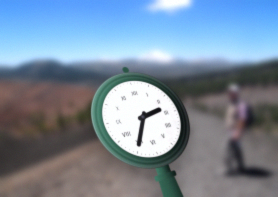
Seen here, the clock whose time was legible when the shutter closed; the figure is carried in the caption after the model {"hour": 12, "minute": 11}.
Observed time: {"hour": 2, "minute": 35}
